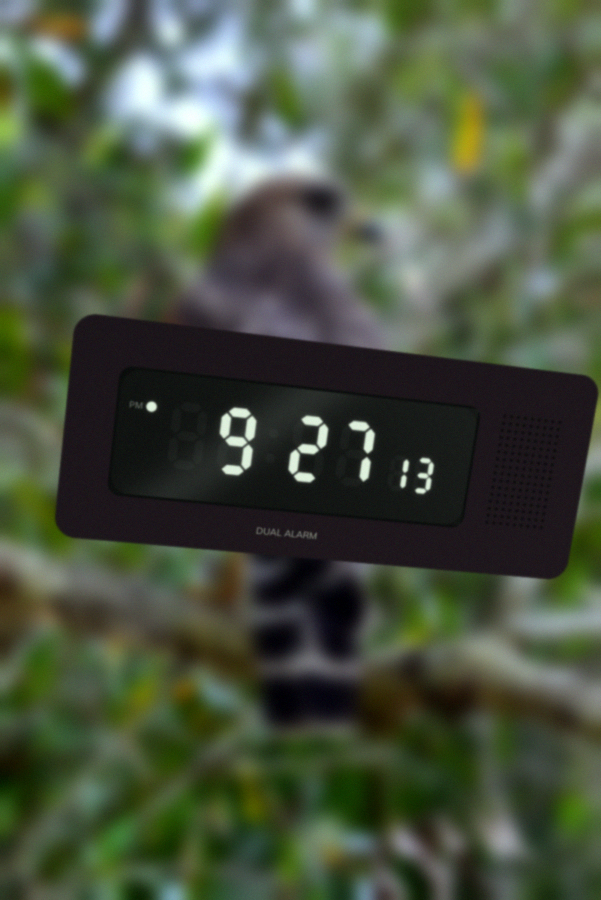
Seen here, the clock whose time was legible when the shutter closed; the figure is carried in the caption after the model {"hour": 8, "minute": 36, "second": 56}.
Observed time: {"hour": 9, "minute": 27, "second": 13}
